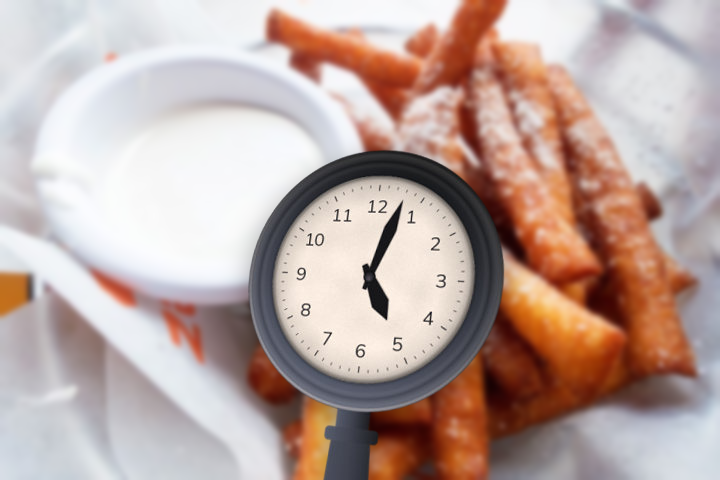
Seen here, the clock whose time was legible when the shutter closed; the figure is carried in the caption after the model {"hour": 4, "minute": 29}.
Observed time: {"hour": 5, "minute": 3}
